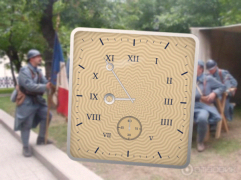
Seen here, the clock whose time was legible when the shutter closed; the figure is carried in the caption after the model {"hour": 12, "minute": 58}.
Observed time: {"hour": 8, "minute": 54}
